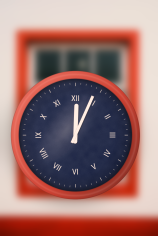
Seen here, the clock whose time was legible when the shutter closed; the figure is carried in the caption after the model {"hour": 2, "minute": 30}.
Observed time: {"hour": 12, "minute": 4}
